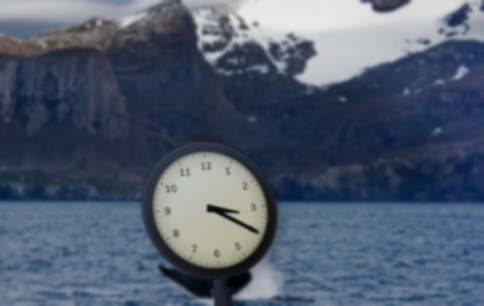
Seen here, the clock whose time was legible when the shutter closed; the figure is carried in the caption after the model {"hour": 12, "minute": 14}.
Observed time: {"hour": 3, "minute": 20}
